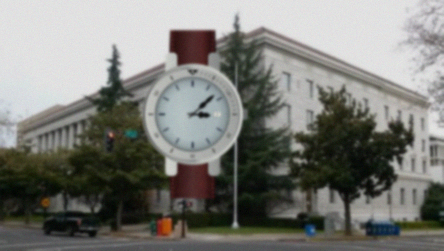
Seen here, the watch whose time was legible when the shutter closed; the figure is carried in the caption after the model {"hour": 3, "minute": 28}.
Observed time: {"hour": 3, "minute": 8}
